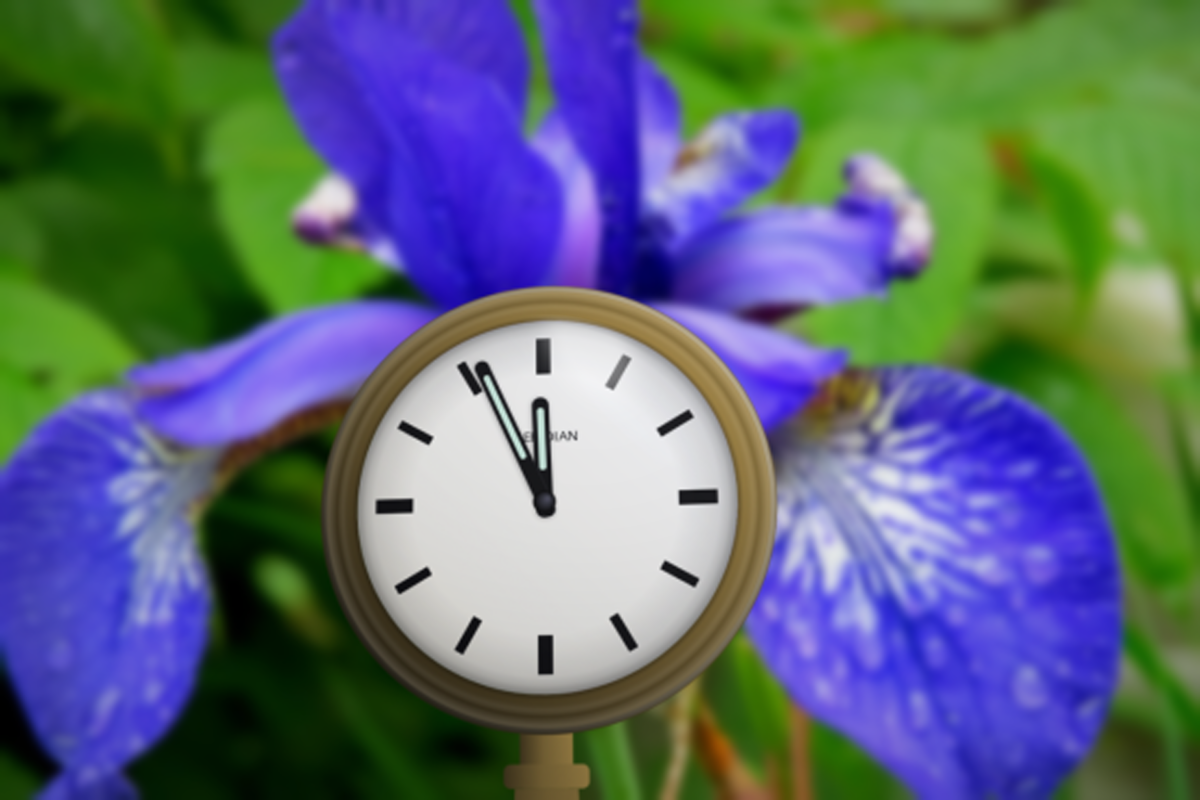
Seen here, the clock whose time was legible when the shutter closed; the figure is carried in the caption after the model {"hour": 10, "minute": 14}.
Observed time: {"hour": 11, "minute": 56}
